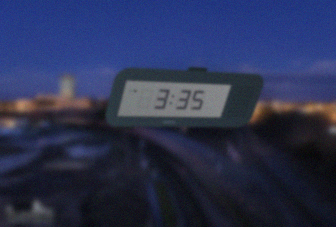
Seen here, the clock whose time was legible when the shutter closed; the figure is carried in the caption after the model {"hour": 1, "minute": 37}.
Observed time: {"hour": 3, "minute": 35}
